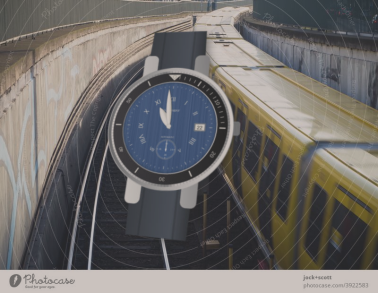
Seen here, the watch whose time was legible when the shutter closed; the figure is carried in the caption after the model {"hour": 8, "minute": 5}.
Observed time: {"hour": 10, "minute": 59}
